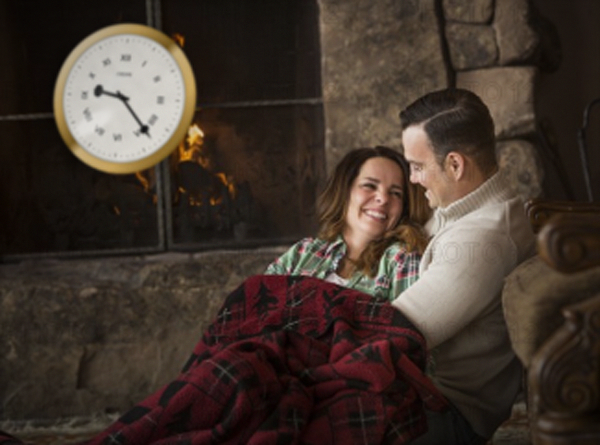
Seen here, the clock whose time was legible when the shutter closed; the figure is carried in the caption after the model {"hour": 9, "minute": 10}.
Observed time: {"hour": 9, "minute": 23}
